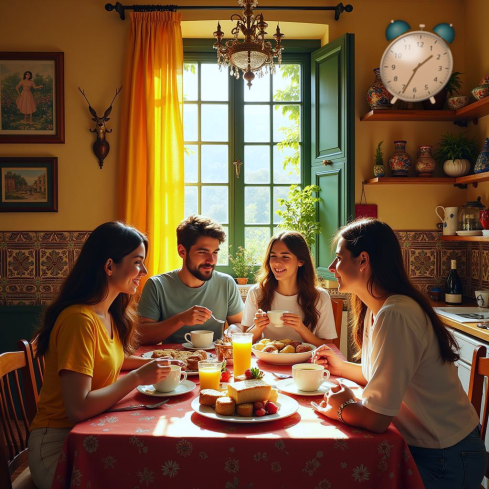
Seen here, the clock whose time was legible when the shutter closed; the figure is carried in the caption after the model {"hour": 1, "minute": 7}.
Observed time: {"hour": 1, "minute": 34}
